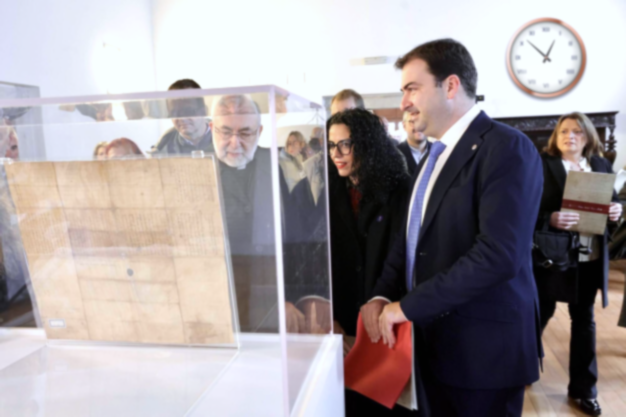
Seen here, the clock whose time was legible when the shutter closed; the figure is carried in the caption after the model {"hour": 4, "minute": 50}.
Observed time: {"hour": 12, "minute": 52}
